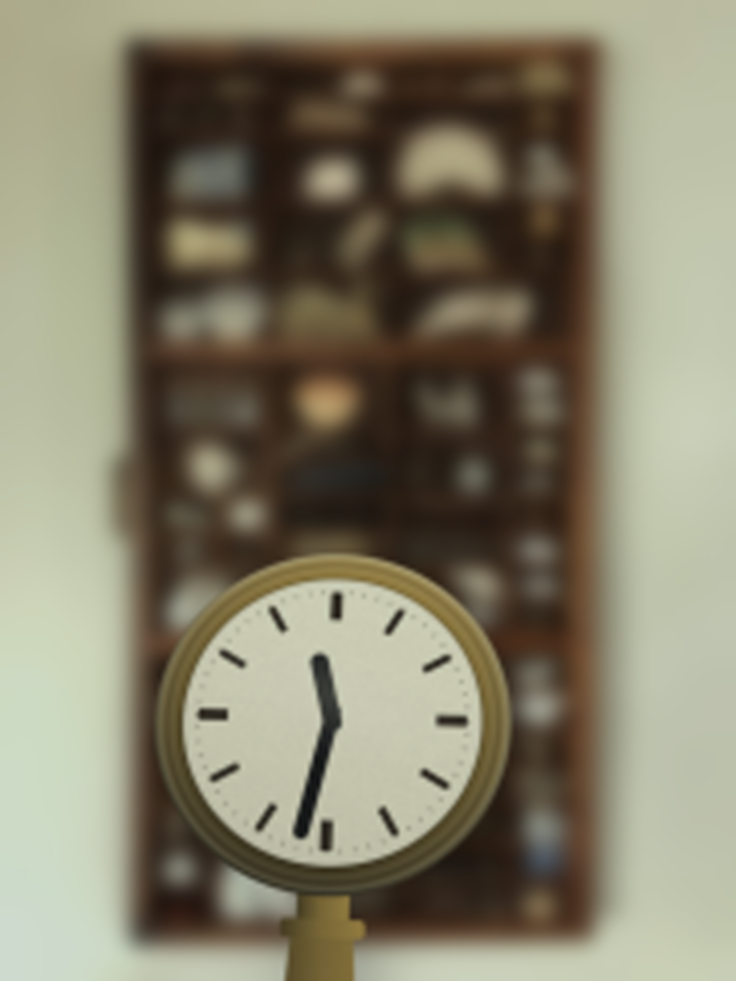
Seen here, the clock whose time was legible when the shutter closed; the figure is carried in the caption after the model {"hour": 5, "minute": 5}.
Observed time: {"hour": 11, "minute": 32}
